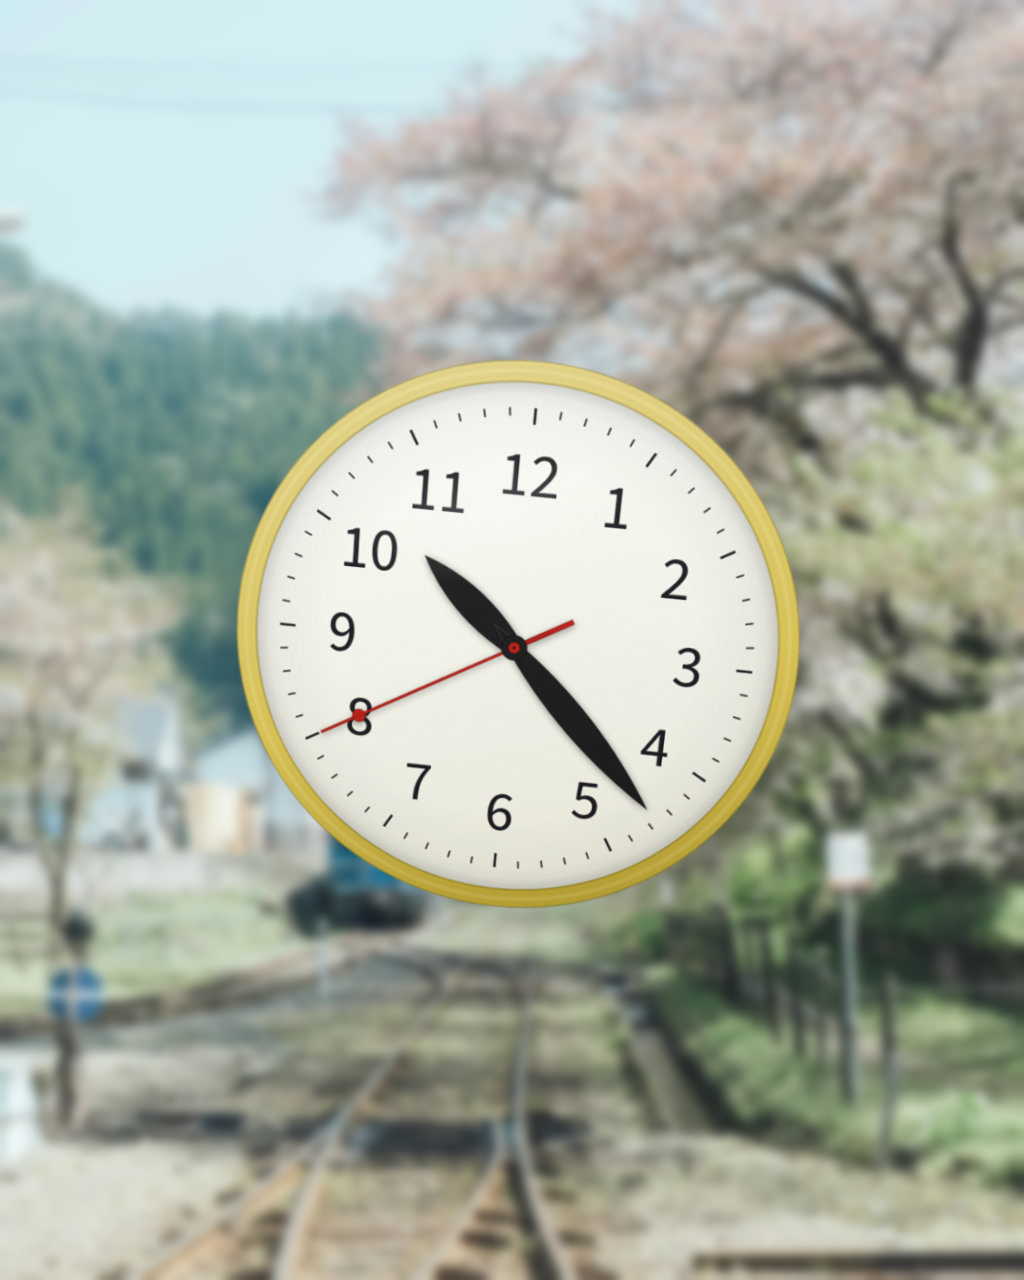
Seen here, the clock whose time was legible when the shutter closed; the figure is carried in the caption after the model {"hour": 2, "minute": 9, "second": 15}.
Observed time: {"hour": 10, "minute": 22, "second": 40}
